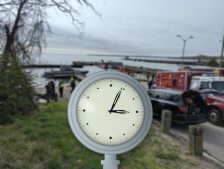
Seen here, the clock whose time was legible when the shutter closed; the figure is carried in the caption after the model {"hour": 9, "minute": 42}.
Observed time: {"hour": 3, "minute": 4}
